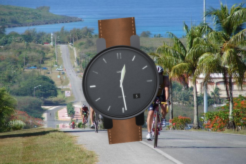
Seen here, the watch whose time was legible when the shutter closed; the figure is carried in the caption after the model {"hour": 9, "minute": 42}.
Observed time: {"hour": 12, "minute": 29}
